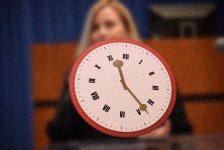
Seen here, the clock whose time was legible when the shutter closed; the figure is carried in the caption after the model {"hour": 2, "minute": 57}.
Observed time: {"hour": 11, "minute": 23}
